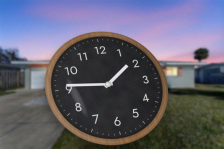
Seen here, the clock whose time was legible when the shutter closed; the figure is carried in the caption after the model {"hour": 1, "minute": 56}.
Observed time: {"hour": 1, "minute": 46}
